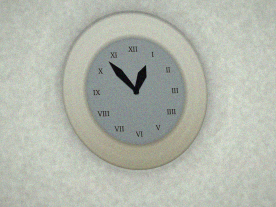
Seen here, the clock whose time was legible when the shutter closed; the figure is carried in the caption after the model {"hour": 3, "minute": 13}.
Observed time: {"hour": 12, "minute": 53}
